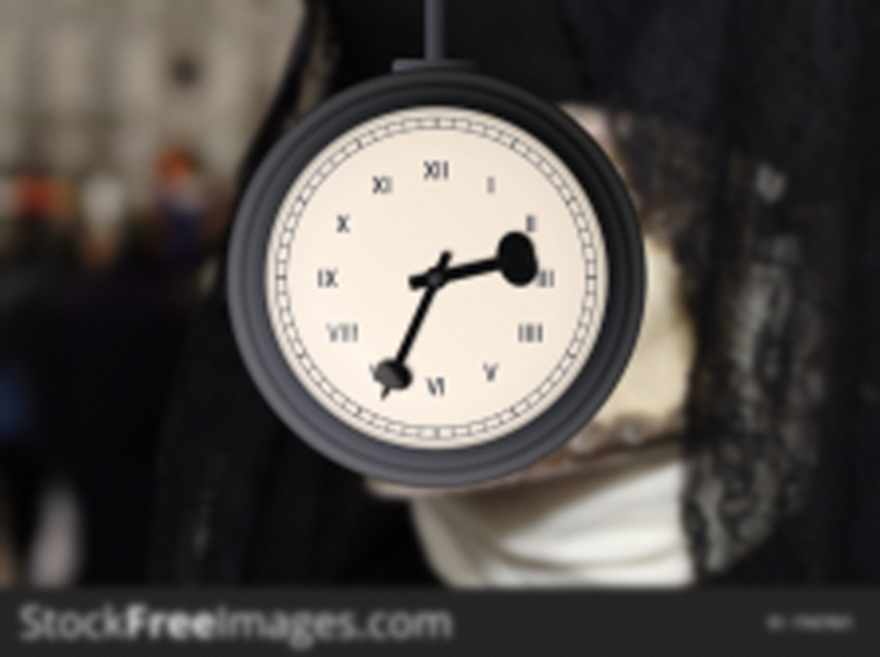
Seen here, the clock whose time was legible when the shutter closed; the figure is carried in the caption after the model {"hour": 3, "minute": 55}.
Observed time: {"hour": 2, "minute": 34}
